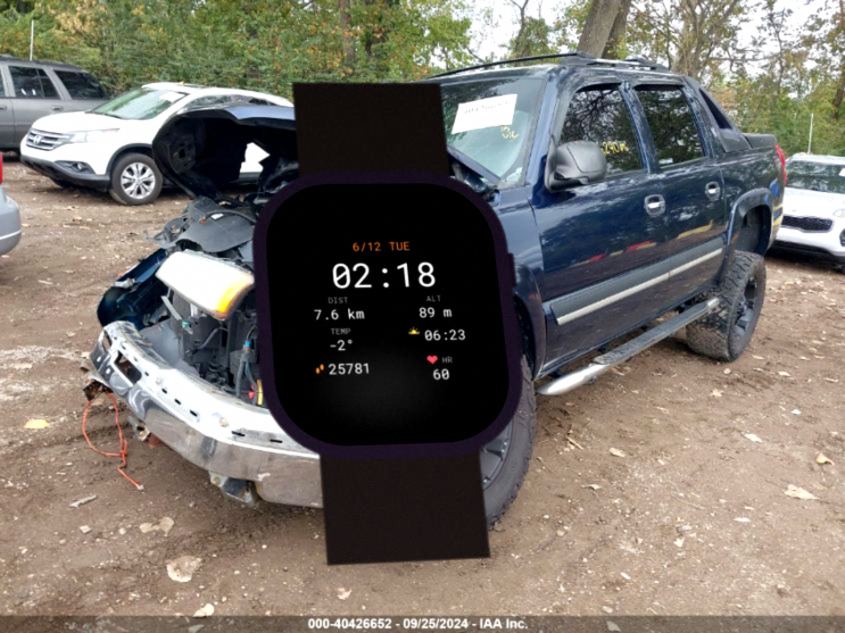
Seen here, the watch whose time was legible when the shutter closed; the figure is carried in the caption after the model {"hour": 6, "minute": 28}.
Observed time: {"hour": 2, "minute": 18}
